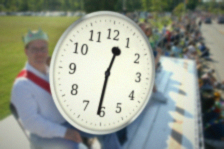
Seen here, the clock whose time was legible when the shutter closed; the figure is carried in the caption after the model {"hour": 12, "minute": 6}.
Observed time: {"hour": 12, "minute": 31}
